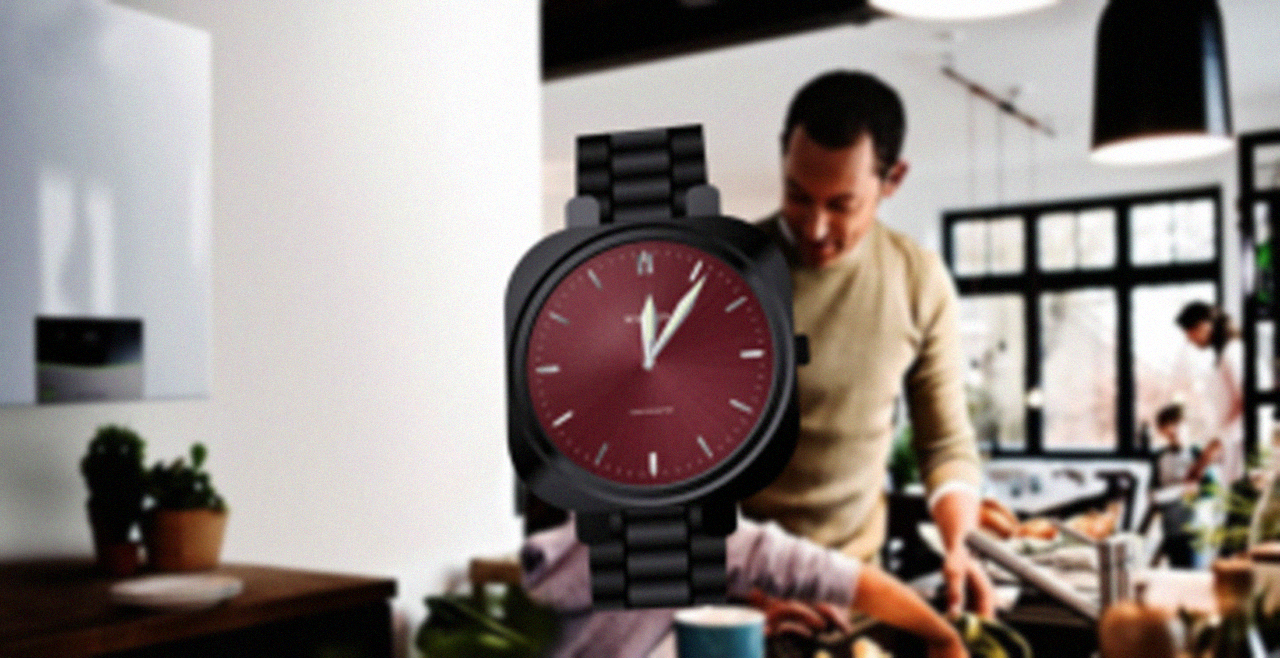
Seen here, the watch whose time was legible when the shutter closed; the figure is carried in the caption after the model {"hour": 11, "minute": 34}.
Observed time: {"hour": 12, "minute": 6}
